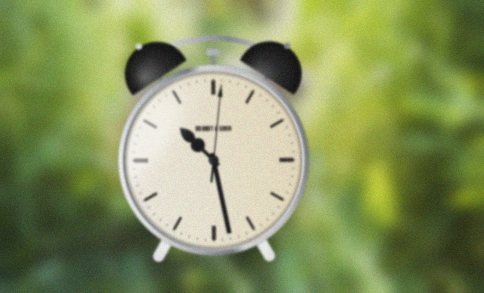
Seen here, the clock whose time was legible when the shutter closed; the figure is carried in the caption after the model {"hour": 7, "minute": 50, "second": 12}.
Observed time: {"hour": 10, "minute": 28, "second": 1}
